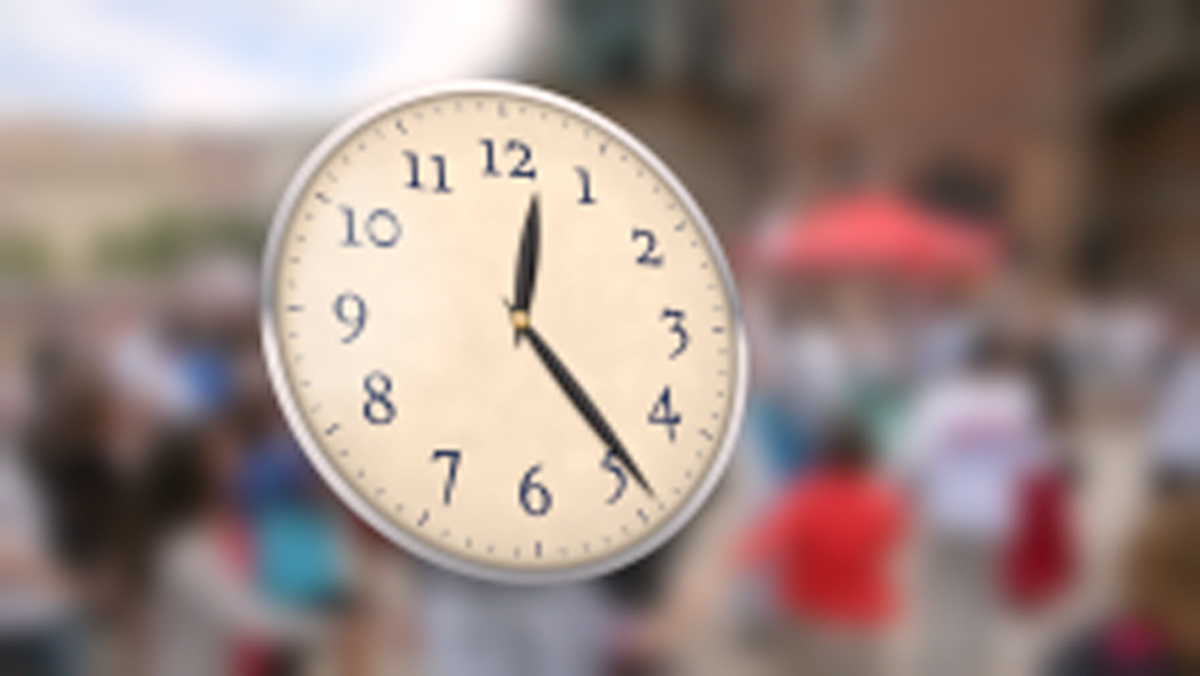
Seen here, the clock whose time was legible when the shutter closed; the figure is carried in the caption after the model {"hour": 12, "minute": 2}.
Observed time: {"hour": 12, "minute": 24}
